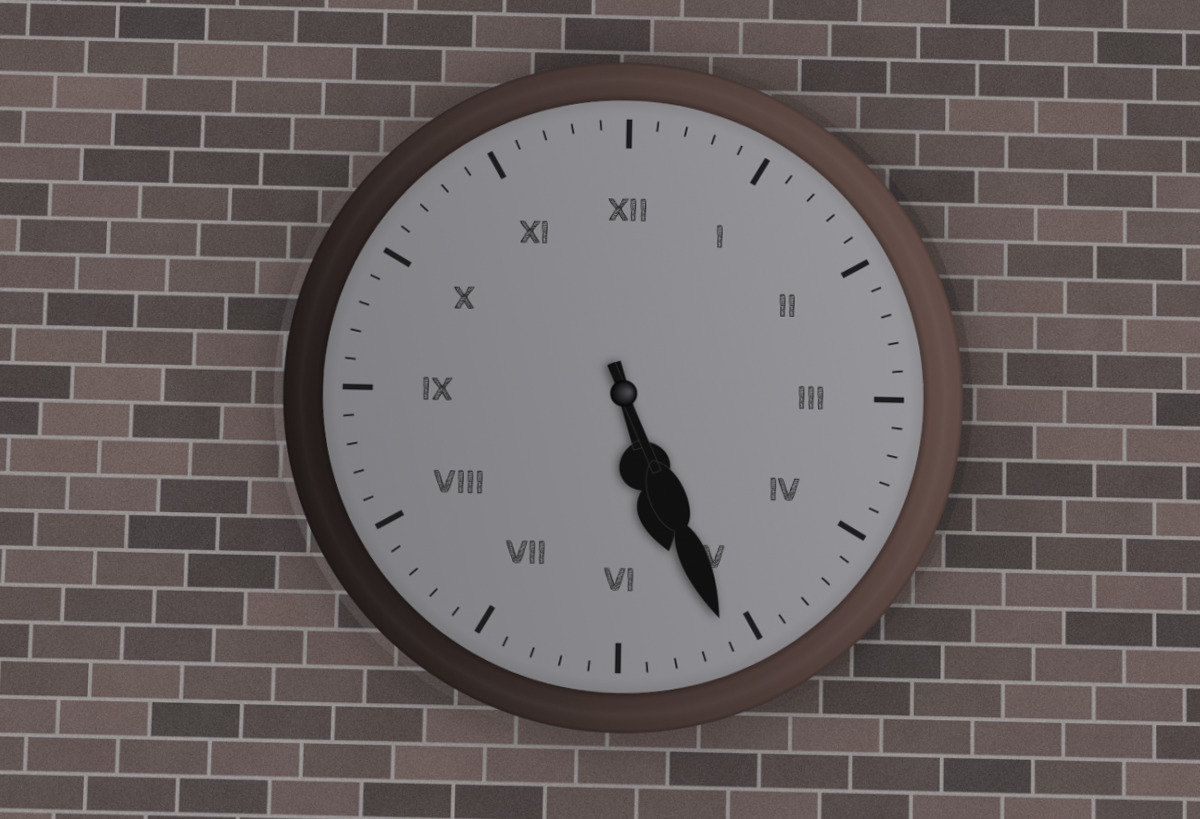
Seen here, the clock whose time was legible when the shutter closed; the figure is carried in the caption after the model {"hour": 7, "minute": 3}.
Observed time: {"hour": 5, "minute": 26}
